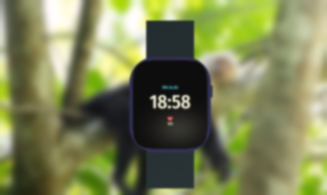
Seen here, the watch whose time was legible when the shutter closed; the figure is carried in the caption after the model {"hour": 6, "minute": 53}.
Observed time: {"hour": 18, "minute": 58}
